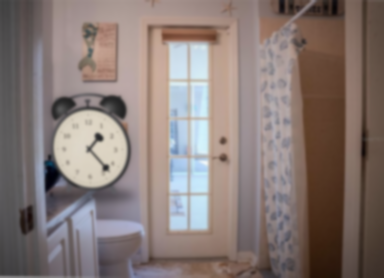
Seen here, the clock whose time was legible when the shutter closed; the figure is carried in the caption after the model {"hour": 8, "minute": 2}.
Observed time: {"hour": 1, "minute": 23}
